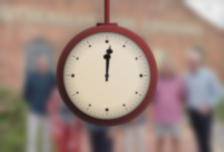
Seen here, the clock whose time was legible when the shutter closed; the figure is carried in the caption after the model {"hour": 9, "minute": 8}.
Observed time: {"hour": 12, "minute": 1}
